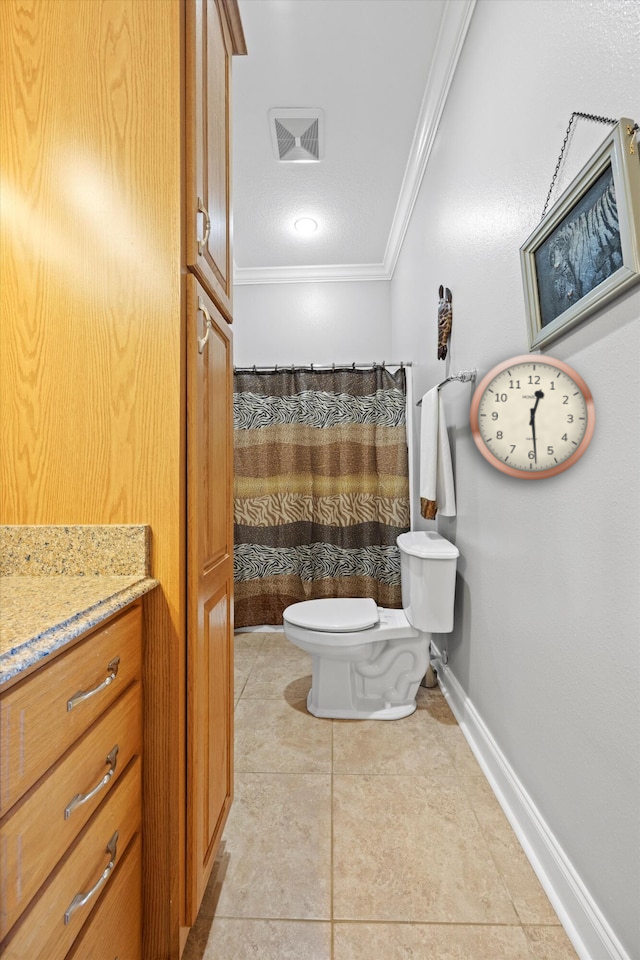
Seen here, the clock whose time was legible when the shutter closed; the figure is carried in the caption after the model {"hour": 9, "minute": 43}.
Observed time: {"hour": 12, "minute": 29}
